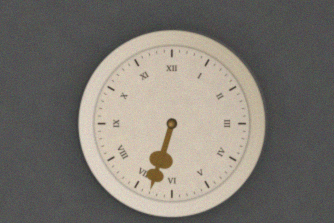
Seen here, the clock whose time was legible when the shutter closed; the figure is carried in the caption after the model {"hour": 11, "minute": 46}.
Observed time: {"hour": 6, "minute": 33}
